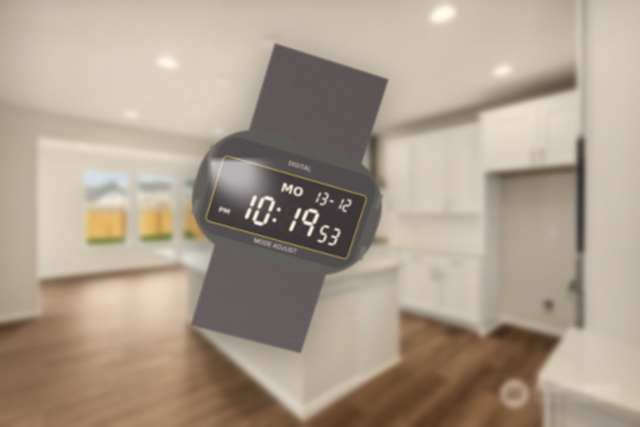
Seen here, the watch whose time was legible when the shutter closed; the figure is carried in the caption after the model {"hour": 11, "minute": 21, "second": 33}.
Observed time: {"hour": 10, "minute": 19, "second": 53}
